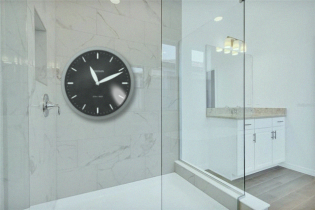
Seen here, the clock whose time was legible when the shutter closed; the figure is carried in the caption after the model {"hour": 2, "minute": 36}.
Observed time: {"hour": 11, "minute": 11}
